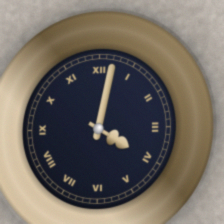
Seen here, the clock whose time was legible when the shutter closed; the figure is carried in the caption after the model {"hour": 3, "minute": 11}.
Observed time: {"hour": 4, "minute": 2}
